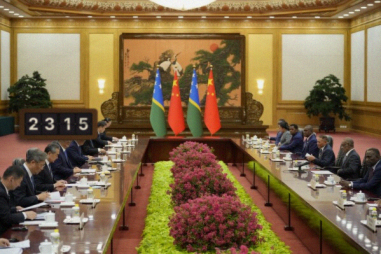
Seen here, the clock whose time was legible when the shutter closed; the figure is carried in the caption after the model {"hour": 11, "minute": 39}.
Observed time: {"hour": 23, "minute": 15}
